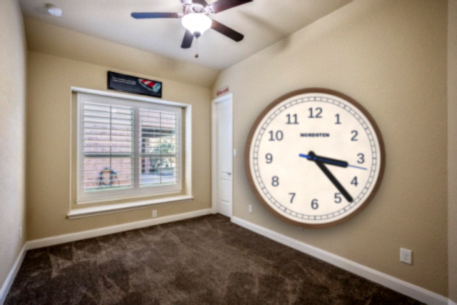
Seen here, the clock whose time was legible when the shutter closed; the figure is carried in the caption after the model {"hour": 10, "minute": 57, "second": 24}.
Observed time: {"hour": 3, "minute": 23, "second": 17}
